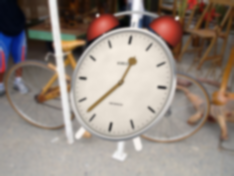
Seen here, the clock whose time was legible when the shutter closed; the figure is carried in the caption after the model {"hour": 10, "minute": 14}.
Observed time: {"hour": 12, "minute": 37}
